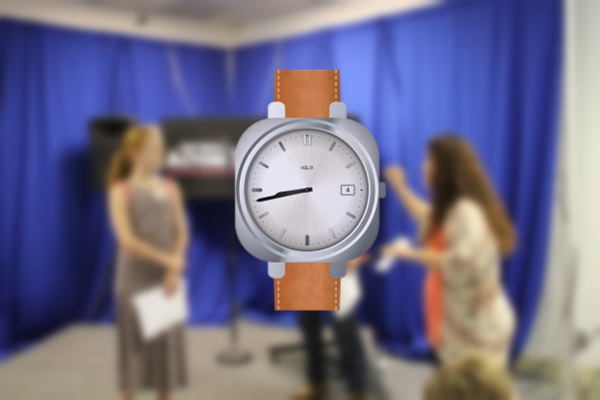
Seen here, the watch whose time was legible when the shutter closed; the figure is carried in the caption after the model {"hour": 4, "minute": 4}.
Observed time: {"hour": 8, "minute": 43}
